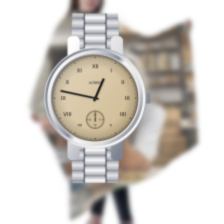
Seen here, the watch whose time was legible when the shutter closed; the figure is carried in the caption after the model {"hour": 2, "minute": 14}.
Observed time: {"hour": 12, "minute": 47}
